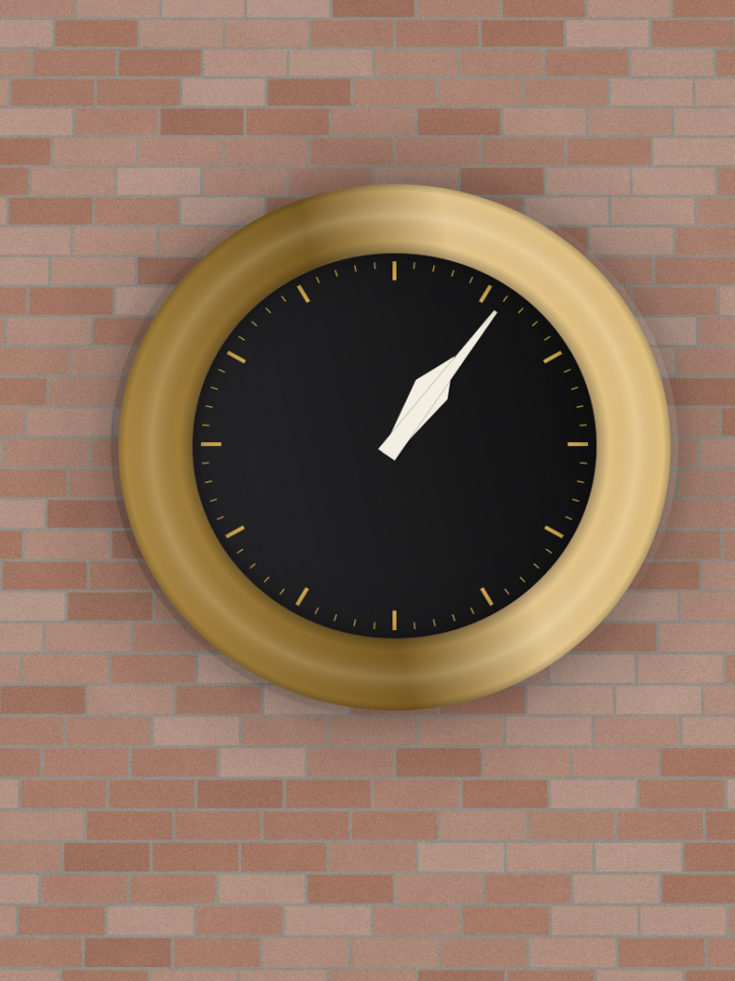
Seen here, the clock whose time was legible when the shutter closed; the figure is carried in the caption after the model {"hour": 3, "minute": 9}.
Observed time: {"hour": 1, "minute": 6}
